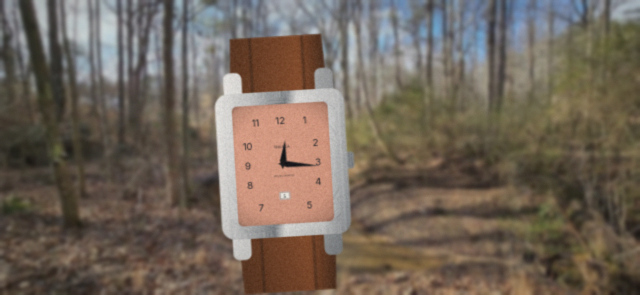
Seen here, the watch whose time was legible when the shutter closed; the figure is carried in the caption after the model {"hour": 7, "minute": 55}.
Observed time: {"hour": 12, "minute": 16}
